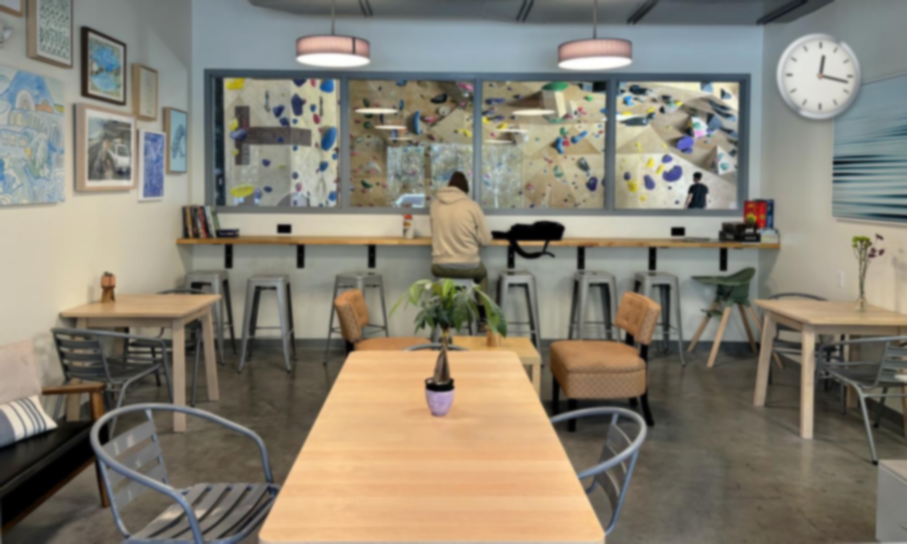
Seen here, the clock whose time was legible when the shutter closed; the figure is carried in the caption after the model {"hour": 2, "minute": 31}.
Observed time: {"hour": 12, "minute": 17}
